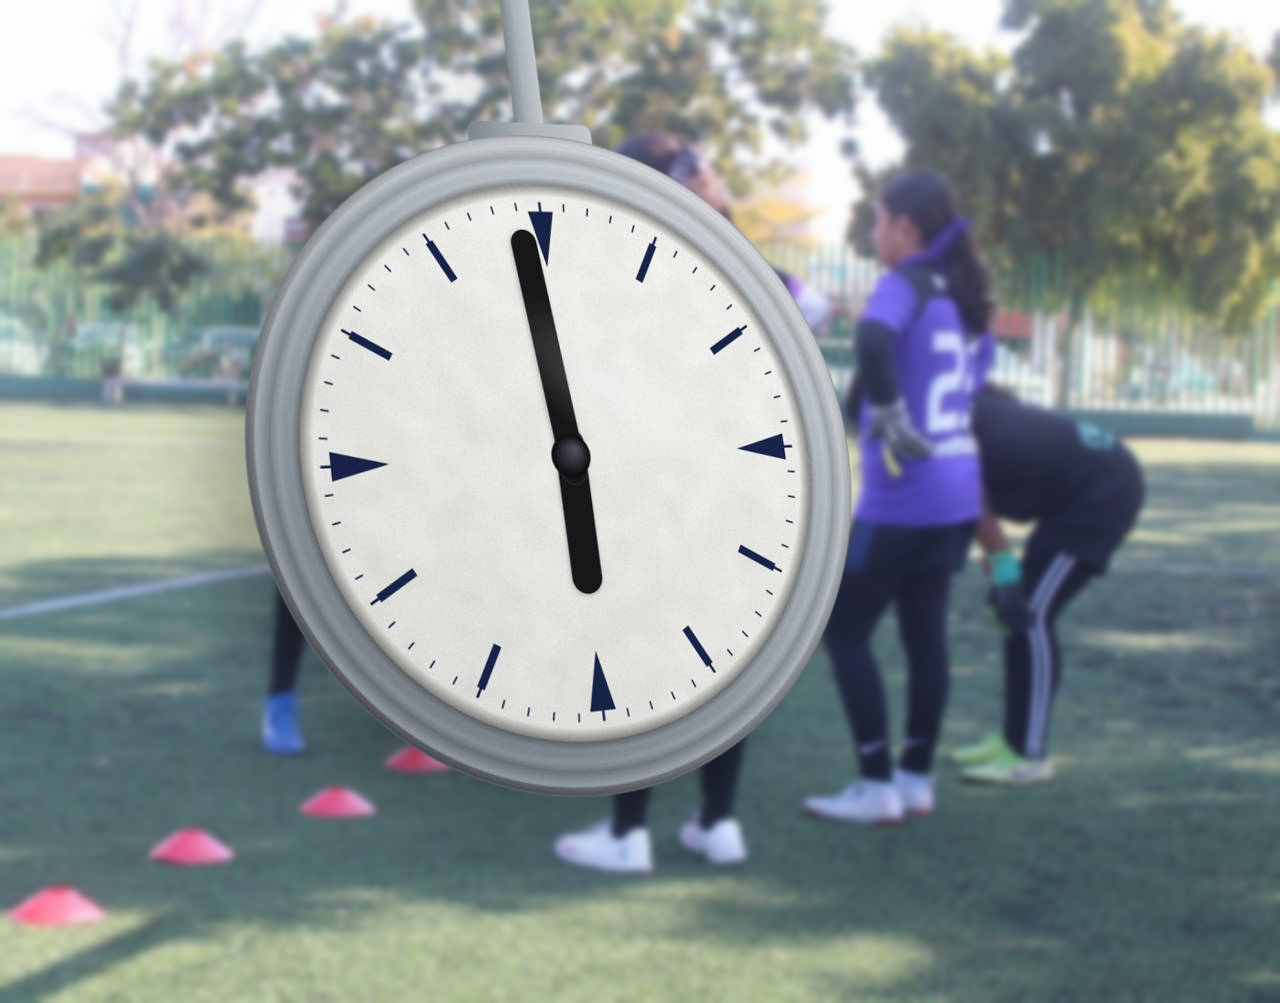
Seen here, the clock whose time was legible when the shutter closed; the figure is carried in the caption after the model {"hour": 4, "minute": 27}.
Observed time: {"hour": 5, "minute": 59}
